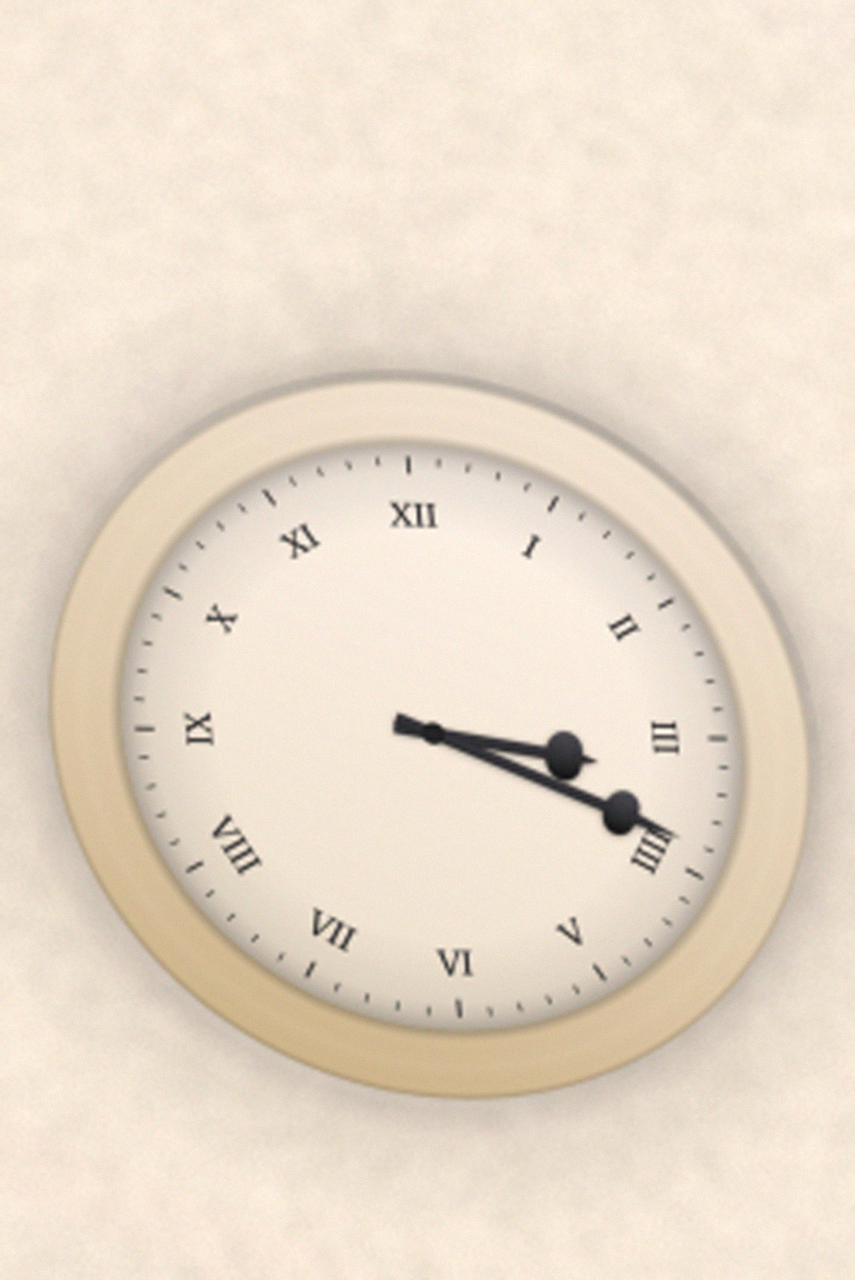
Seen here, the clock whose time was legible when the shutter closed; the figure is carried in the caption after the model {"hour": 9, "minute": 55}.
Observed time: {"hour": 3, "minute": 19}
